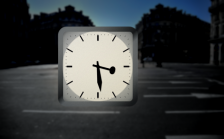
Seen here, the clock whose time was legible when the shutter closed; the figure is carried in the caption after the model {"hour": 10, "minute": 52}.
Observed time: {"hour": 3, "minute": 29}
